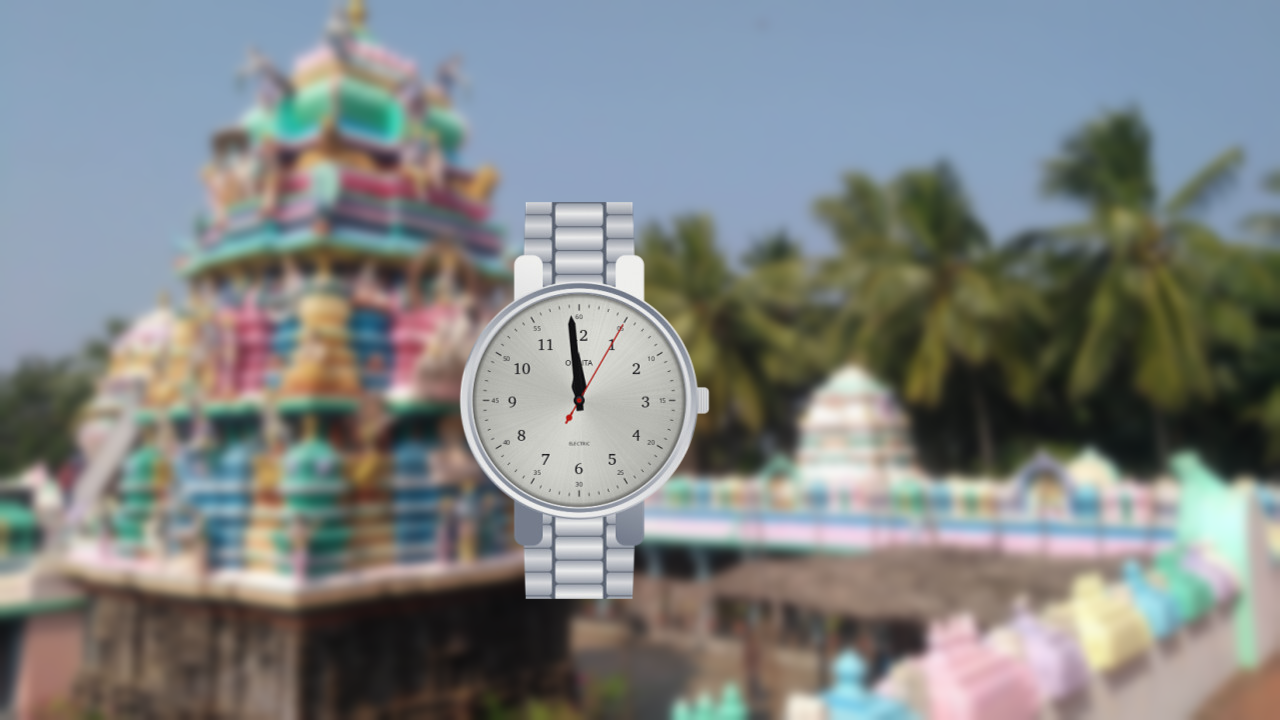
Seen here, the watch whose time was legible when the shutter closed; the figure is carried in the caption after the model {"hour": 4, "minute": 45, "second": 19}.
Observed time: {"hour": 11, "minute": 59, "second": 5}
